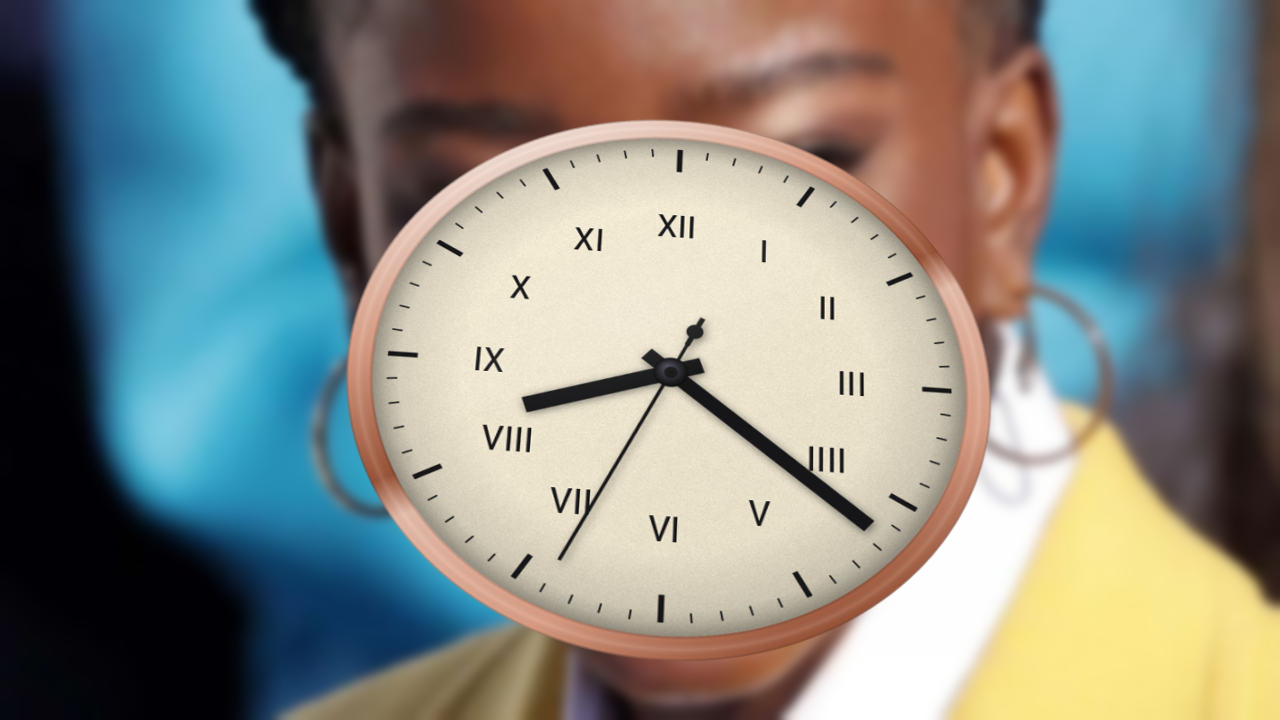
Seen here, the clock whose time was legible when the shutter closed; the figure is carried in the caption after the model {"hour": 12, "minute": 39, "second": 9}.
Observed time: {"hour": 8, "minute": 21, "second": 34}
